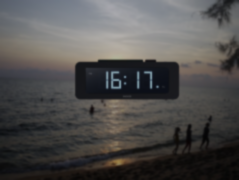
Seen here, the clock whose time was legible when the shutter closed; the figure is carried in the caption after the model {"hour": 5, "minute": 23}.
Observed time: {"hour": 16, "minute": 17}
